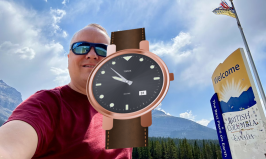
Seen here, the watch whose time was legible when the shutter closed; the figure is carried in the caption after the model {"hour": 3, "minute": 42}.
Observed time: {"hour": 9, "minute": 53}
